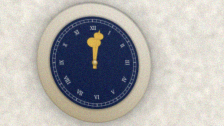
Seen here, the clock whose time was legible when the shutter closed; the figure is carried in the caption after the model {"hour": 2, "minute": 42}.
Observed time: {"hour": 12, "minute": 2}
